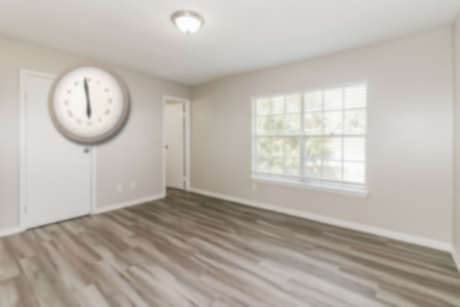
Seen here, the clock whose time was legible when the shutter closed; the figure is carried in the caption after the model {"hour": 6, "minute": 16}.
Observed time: {"hour": 5, "minute": 59}
